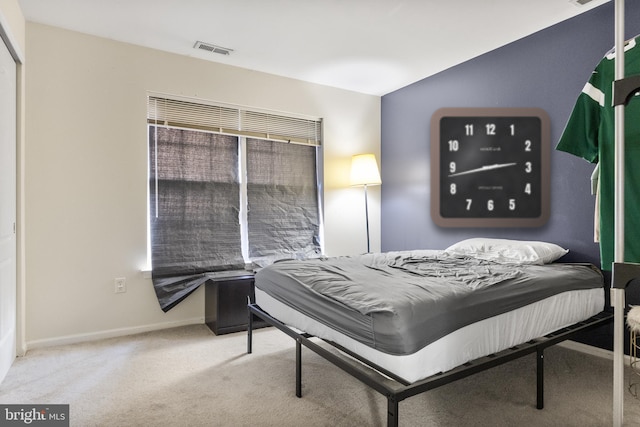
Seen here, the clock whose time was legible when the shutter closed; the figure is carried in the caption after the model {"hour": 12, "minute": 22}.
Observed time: {"hour": 2, "minute": 43}
